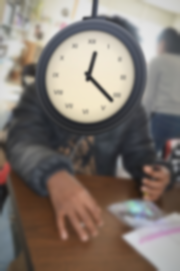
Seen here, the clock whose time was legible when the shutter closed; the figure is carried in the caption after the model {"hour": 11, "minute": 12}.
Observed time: {"hour": 12, "minute": 22}
